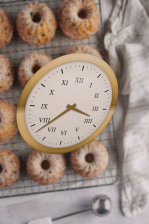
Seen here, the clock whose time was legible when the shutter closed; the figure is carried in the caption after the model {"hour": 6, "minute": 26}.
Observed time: {"hour": 3, "minute": 38}
